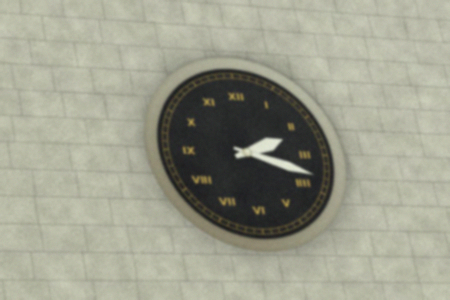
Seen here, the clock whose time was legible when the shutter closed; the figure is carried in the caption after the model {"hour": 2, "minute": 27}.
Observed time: {"hour": 2, "minute": 18}
